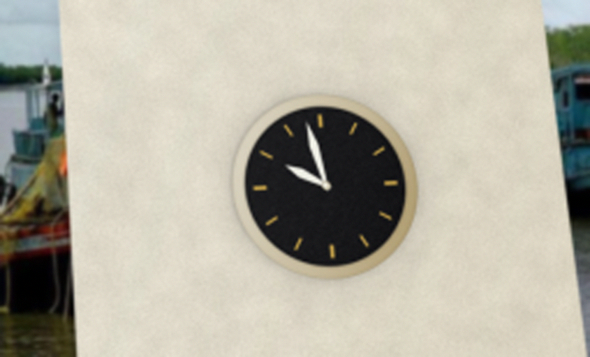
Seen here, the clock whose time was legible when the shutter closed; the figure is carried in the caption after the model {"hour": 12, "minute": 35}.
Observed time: {"hour": 9, "minute": 58}
